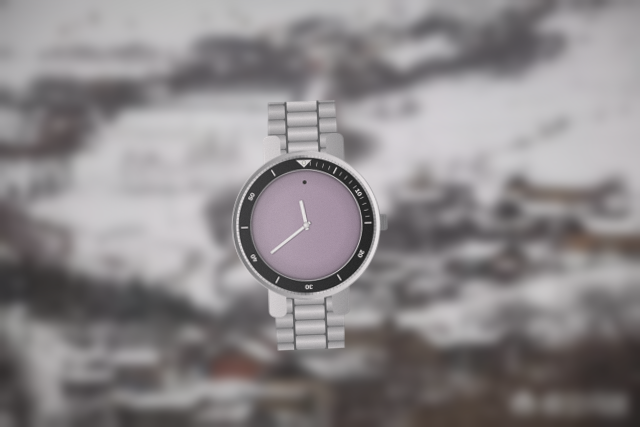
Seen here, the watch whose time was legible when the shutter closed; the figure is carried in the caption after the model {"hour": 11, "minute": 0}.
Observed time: {"hour": 11, "minute": 39}
